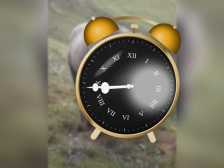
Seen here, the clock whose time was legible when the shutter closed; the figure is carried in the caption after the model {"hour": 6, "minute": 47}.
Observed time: {"hour": 8, "minute": 44}
